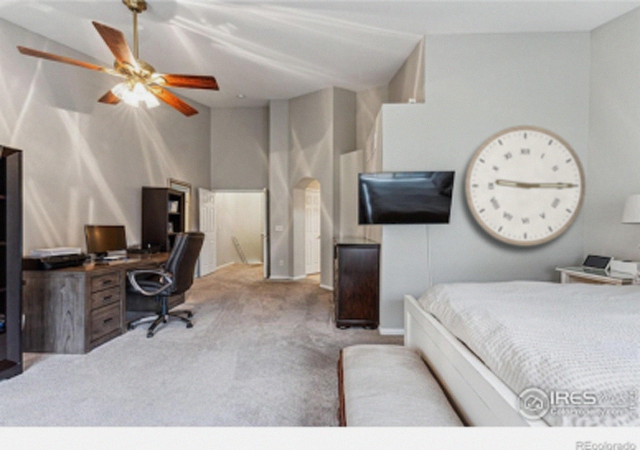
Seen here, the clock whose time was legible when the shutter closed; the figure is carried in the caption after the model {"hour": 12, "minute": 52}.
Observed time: {"hour": 9, "minute": 15}
